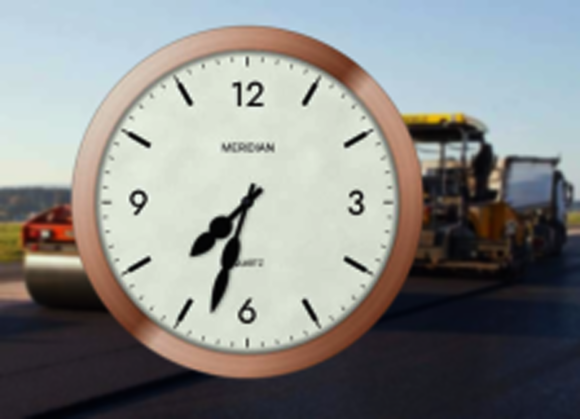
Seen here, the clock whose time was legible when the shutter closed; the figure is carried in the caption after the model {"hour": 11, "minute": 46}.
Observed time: {"hour": 7, "minute": 33}
